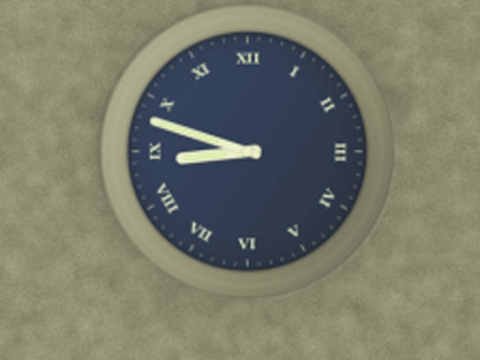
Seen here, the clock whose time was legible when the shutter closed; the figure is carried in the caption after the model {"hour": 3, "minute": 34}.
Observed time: {"hour": 8, "minute": 48}
